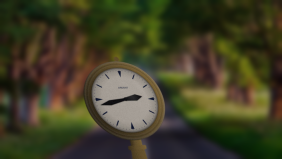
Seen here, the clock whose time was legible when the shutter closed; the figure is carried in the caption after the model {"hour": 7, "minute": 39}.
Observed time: {"hour": 2, "minute": 43}
